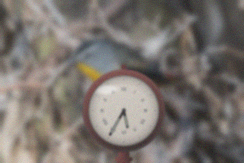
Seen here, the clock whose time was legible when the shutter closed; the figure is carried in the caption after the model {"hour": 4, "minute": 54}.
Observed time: {"hour": 5, "minute": 35}
